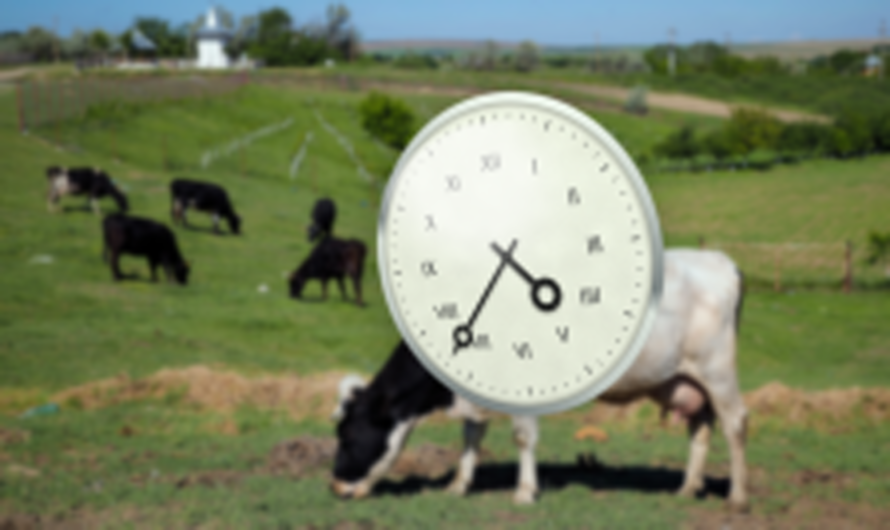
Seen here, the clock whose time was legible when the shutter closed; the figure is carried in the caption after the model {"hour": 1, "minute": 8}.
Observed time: {"hour": 4, "minute": 37}
